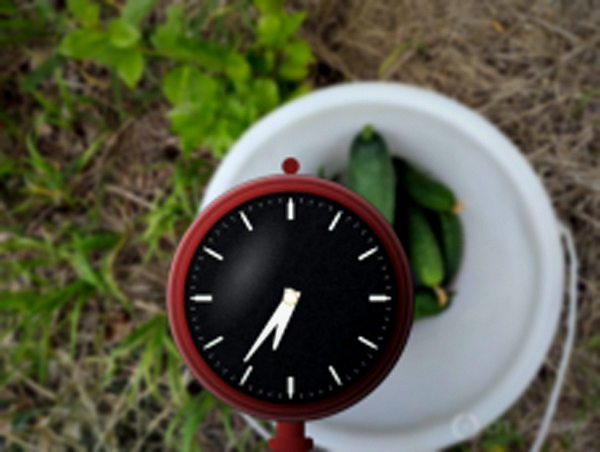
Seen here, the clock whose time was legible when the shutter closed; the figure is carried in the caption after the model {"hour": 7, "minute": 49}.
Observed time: {"hour": 6, "minute": 36}
